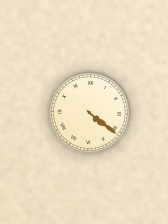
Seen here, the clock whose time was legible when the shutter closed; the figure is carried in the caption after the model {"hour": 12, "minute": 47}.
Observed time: {"hour": 4, "minute": 21}
